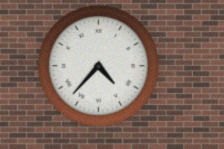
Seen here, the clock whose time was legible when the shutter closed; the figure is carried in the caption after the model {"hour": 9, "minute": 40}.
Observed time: {"hour": 4, "minute": 37}
